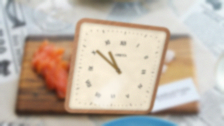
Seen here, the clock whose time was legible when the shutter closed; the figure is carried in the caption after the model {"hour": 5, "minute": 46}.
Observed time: {"hour": 10, "minute": 51}
